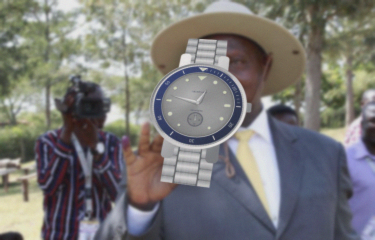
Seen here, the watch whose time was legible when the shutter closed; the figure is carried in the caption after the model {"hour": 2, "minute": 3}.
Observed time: {"hour": 12, "minute": 47}
